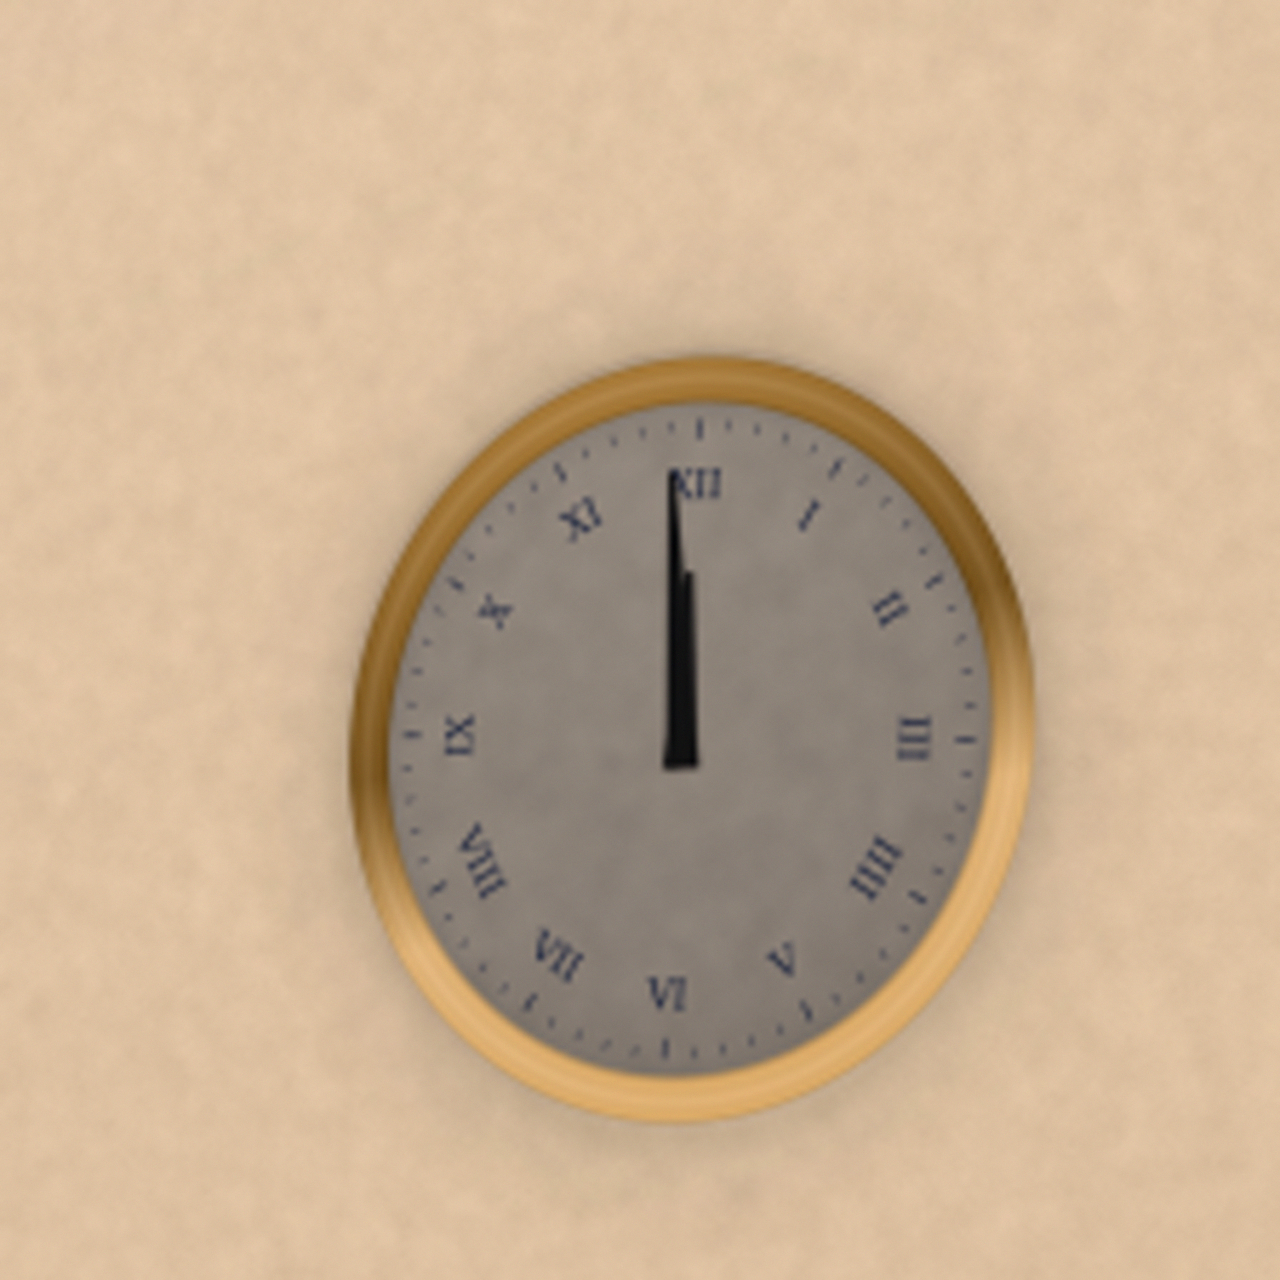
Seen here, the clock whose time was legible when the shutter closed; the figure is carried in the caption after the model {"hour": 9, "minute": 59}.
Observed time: {"hour": 11, "minute": 59}
